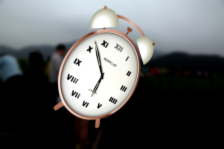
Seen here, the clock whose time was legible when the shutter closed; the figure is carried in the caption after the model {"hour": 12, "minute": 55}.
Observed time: {"hour": 5, "minute": 52}
